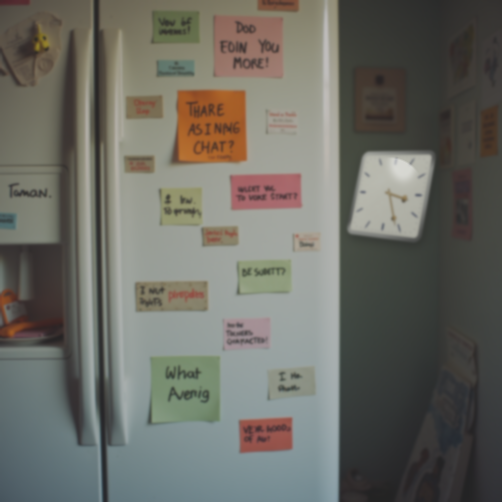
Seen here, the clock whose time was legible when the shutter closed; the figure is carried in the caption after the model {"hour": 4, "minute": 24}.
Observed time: {"hour": 3, "minute": 26}
